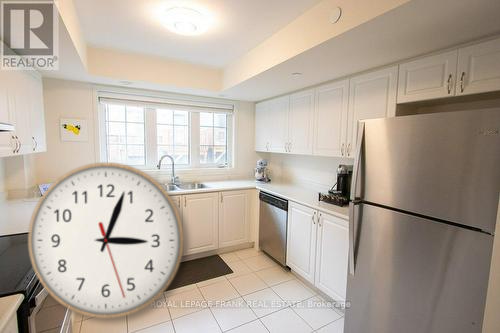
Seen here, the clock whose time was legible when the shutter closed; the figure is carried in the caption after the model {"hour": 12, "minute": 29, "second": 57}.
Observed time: {"hour": 3, "minute": 3, "second": 27}
